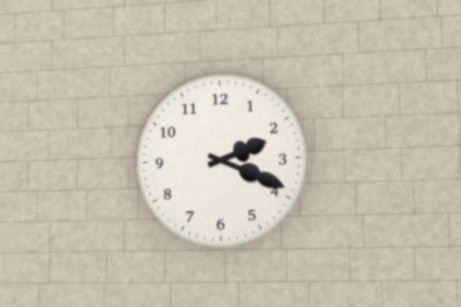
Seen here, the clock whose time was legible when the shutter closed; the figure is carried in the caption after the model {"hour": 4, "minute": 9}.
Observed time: {"hour": 2, "minute": 19}
